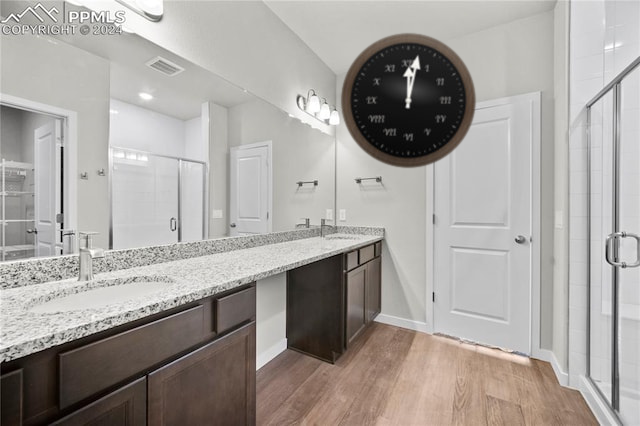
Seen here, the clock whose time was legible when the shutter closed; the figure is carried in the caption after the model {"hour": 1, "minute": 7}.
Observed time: {"hour": 12, "minute": 2}
